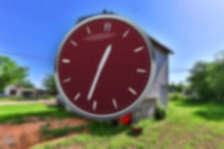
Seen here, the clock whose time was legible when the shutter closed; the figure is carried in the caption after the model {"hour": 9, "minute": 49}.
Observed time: {"hour": 12, "minute": 32}
